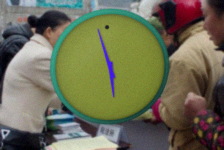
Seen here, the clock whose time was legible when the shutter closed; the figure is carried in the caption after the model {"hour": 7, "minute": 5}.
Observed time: {"hour": 5, "minute": 58}
